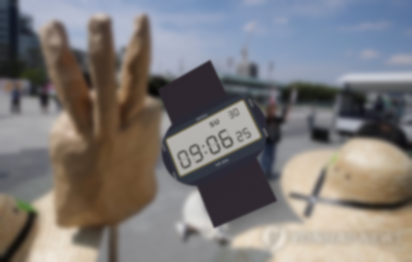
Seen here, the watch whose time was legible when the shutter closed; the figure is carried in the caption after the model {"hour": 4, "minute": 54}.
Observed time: {"hour": 9, "minute": 6}
